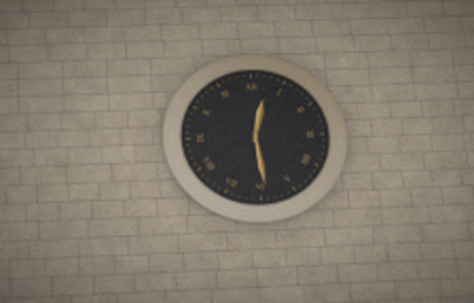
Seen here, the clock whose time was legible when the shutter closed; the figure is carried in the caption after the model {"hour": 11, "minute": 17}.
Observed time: {"hour": 12, "minute": 29}
